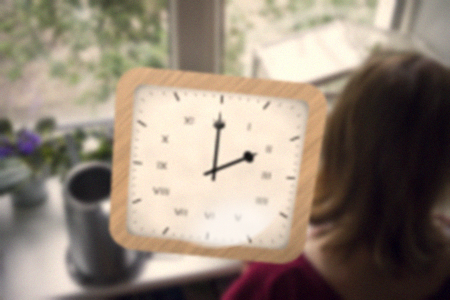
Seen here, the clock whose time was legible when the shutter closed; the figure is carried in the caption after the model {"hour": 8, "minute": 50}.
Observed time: {"hour": 2, "minute": 0}
